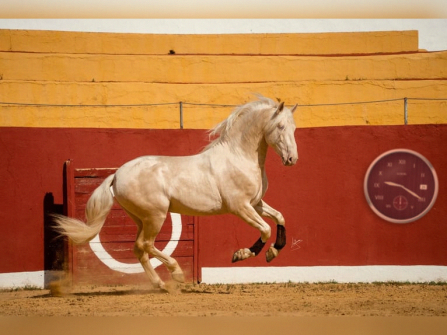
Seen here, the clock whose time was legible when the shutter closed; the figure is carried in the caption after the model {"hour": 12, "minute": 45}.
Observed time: {"hour": 9, "minute": 20}
